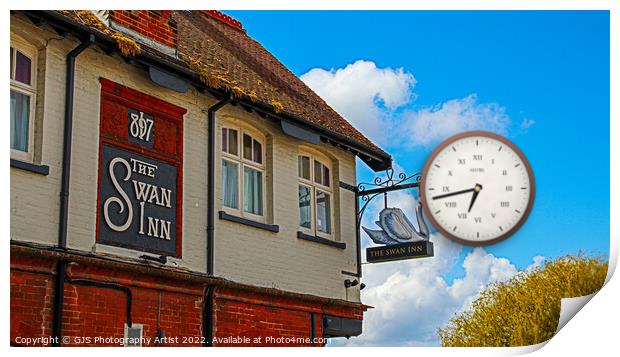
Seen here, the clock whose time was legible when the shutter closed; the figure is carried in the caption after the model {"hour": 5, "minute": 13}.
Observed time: {"hour": 6, "minute": 43}
